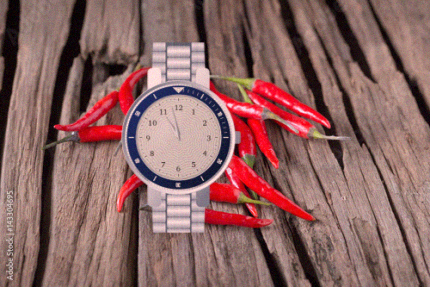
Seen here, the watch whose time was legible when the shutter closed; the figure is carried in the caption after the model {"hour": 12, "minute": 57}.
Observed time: {"hour": 10, "minute": 58}
